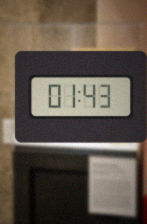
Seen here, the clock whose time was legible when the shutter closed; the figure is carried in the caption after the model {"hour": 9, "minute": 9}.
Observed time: {"hour": 1, "minute": 43}
